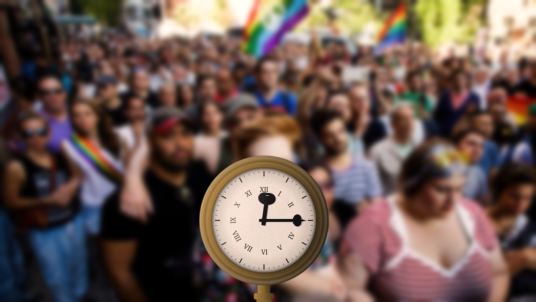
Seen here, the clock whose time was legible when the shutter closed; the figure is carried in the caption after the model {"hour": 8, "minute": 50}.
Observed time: {"hour": 12, "minute": 15}
